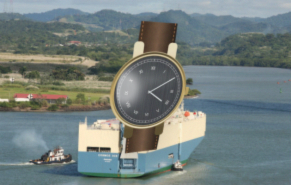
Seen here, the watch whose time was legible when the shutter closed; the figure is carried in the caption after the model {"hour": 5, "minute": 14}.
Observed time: {"hour": 4, "minute": 10}
